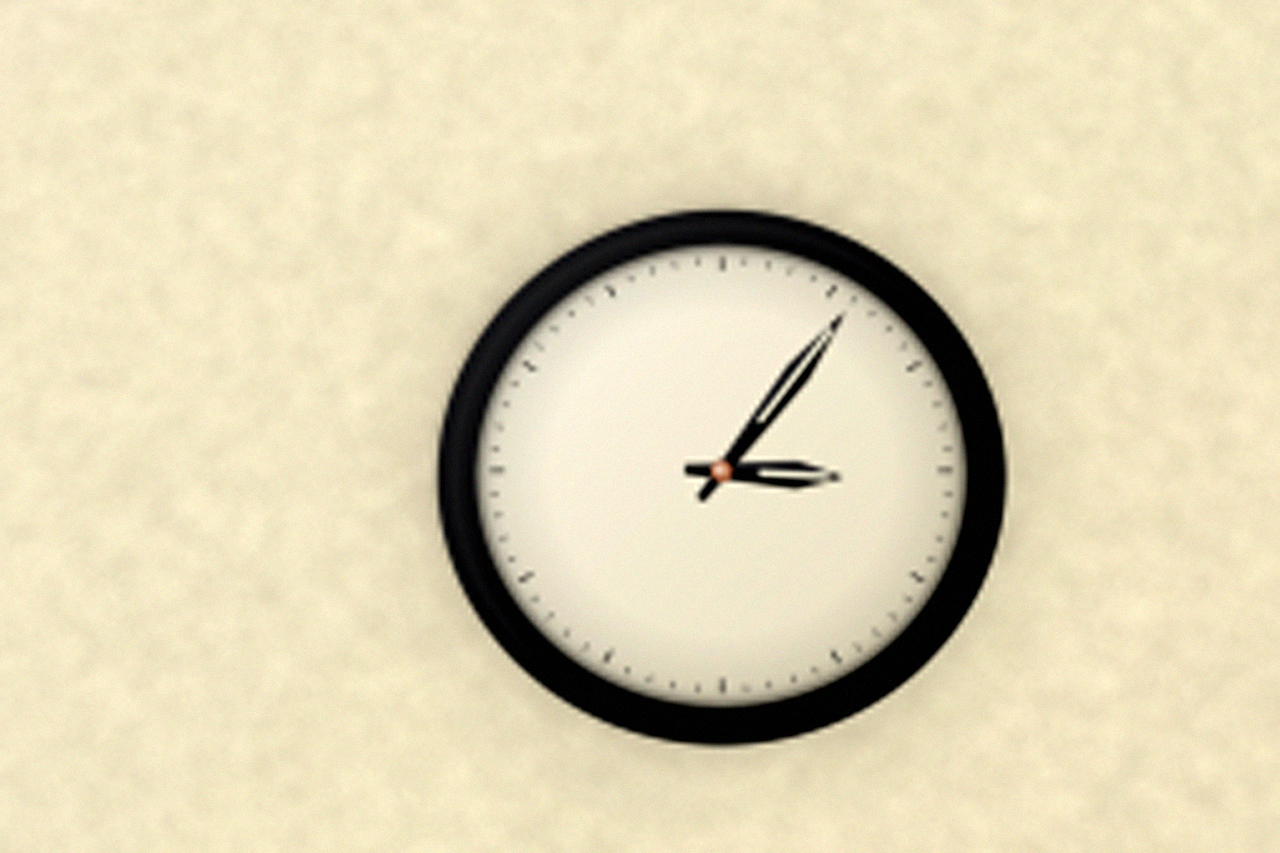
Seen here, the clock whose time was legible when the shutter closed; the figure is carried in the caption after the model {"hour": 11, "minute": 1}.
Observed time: {"hour": 3, "minute": 6}
